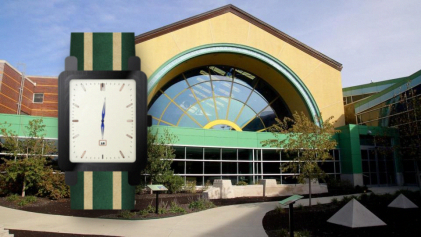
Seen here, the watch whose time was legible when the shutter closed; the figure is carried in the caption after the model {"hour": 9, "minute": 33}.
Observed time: {"hour": 6, "minute": 1}
